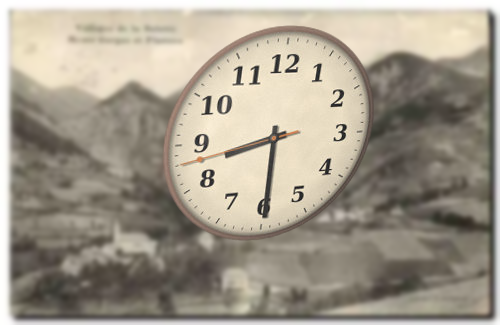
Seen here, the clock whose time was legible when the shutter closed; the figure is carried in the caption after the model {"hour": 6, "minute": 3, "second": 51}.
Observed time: {"hour": 8, "minute": 29, "second": 43}
